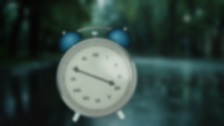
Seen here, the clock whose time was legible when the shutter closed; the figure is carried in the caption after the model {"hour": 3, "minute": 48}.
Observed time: {"hour": 3, "minute": 49}
